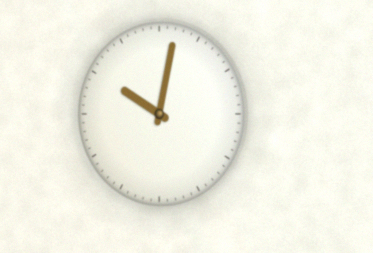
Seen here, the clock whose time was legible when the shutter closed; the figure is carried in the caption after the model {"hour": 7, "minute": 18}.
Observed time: {"hour": 10, "minute": 2}
